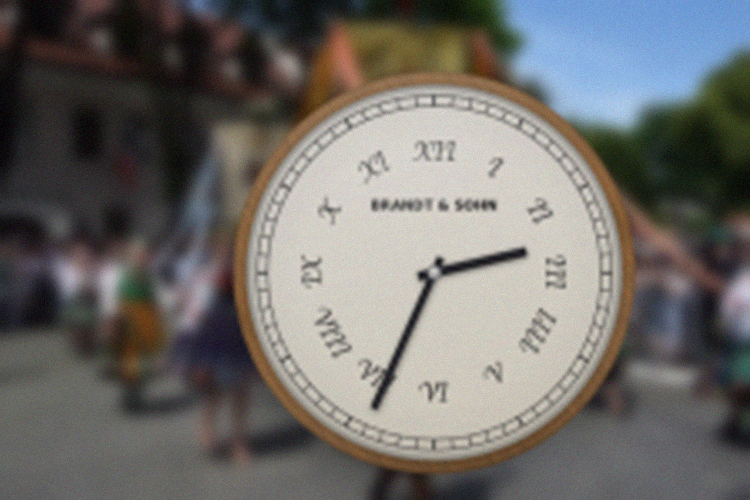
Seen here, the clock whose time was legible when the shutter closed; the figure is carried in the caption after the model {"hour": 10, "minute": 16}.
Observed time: {"hour": 2, "minute": 34}
